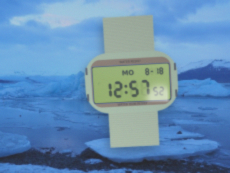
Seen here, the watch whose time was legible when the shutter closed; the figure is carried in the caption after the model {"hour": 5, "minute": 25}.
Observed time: {"hour": 12, "minute": 57}
